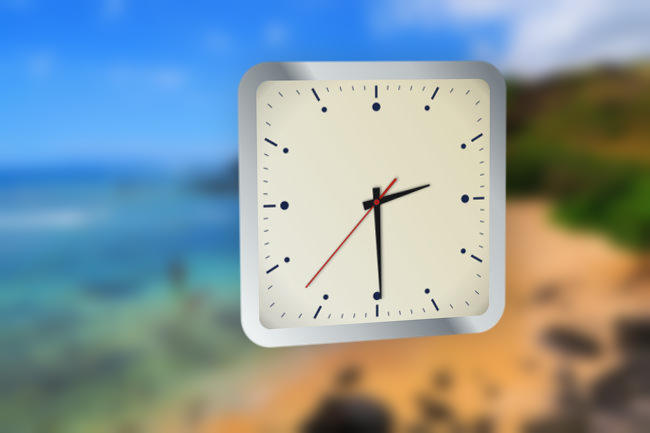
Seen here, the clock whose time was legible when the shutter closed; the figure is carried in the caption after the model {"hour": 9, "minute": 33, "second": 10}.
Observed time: {"hour": 2, "minute": 29, "second": 37}
